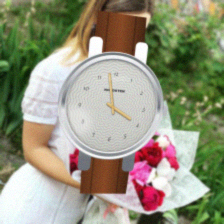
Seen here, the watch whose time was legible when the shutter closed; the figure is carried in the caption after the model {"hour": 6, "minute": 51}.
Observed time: {"hour": 3, "minute": 58}
